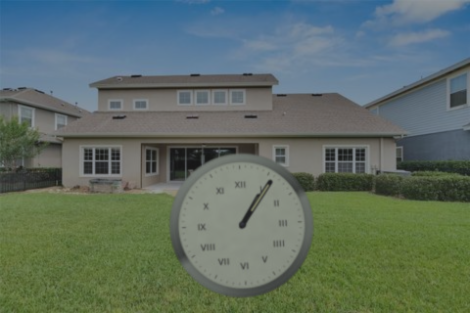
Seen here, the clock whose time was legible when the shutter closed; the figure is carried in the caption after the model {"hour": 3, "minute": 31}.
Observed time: {"hour": 1, "minute": 6}
